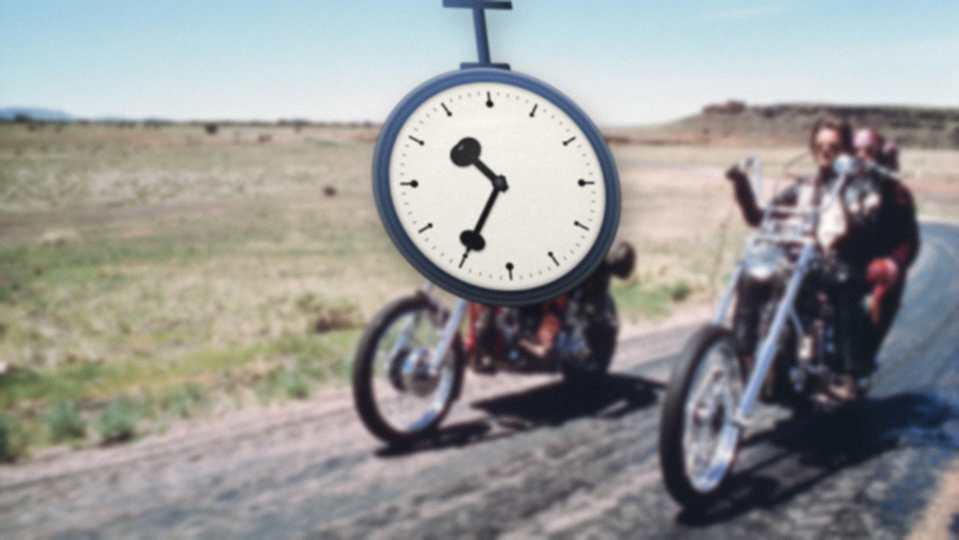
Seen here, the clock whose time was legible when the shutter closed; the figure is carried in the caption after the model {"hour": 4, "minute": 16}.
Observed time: {"hour": 10, "minute": 35}
